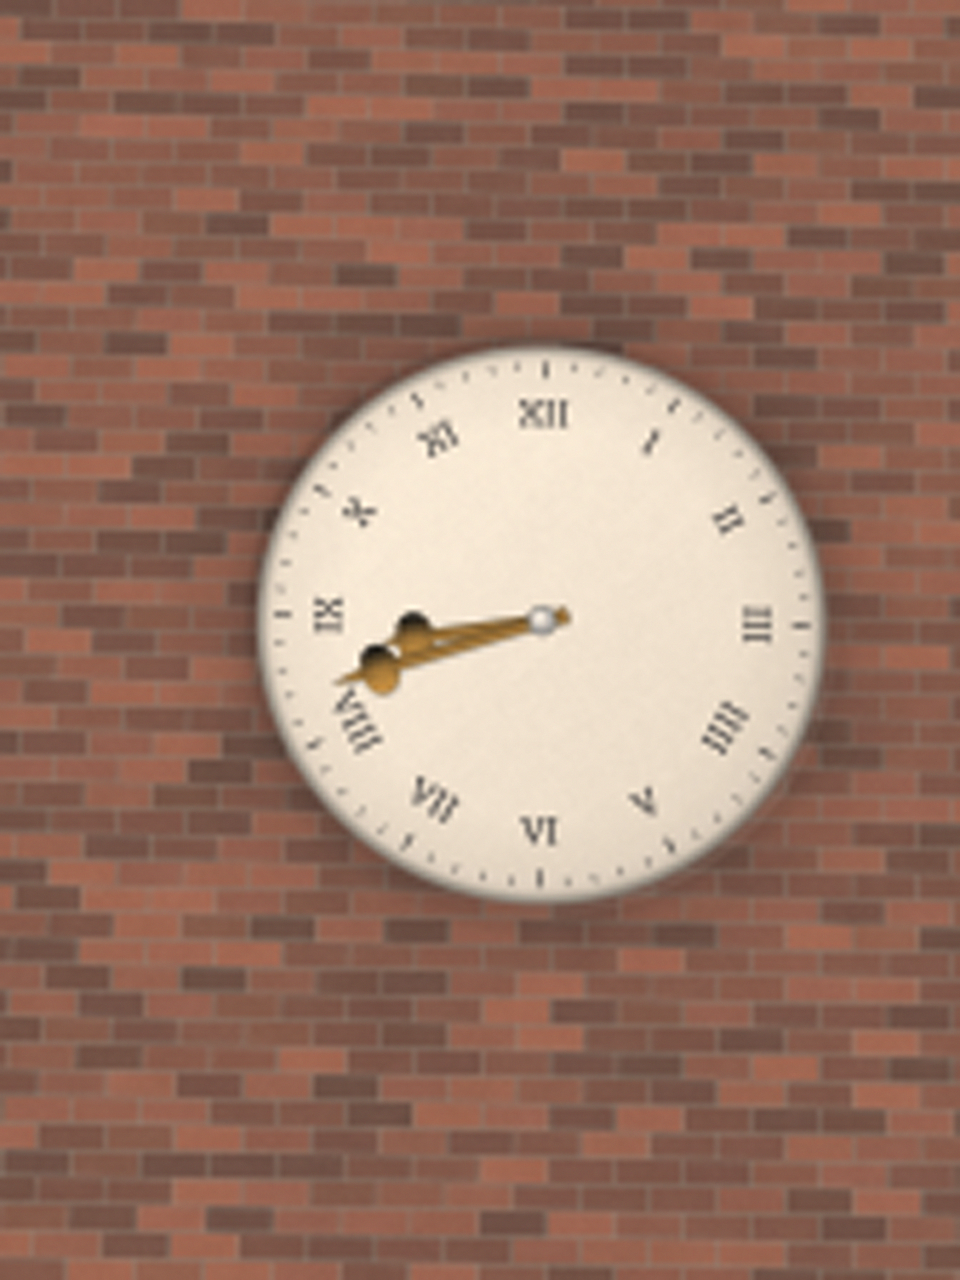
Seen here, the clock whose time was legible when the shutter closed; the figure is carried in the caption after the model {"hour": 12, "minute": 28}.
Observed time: {"hour": 8, "minute": 42}
